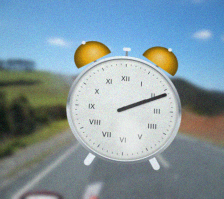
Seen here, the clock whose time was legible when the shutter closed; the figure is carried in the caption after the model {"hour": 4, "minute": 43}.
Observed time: {"hour": 2, "minute": 11}
